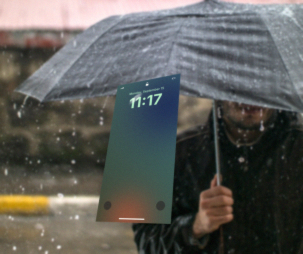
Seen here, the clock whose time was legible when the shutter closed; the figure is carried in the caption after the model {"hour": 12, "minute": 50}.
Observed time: {"hour": 11, "minute": 17}
